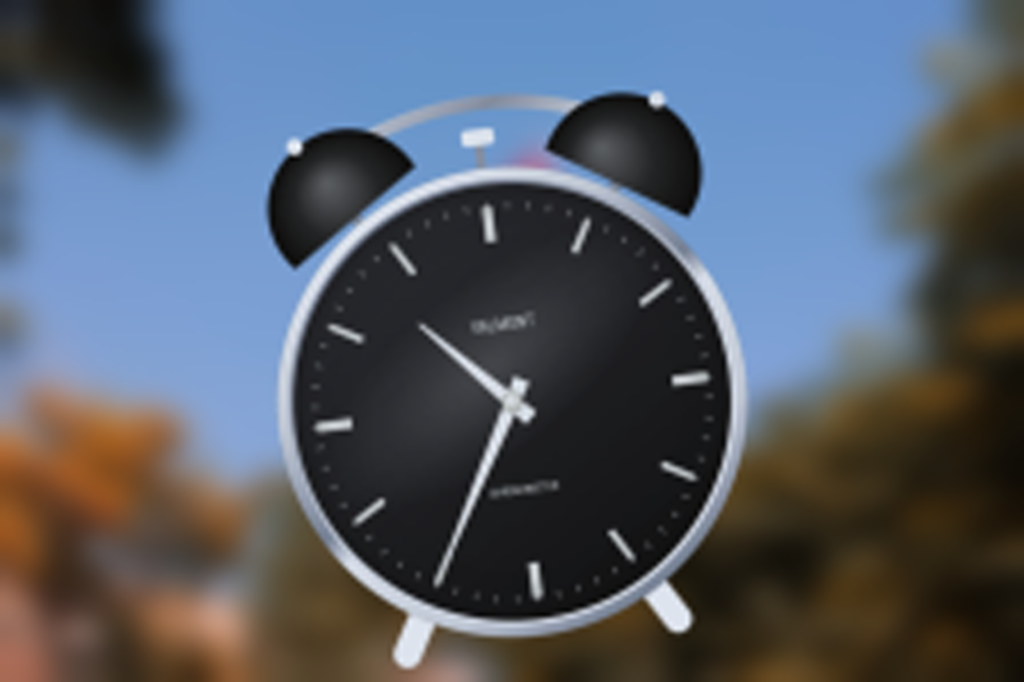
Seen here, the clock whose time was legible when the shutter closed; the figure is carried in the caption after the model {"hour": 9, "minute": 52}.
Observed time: {"hour": 10, "minute": 35}
